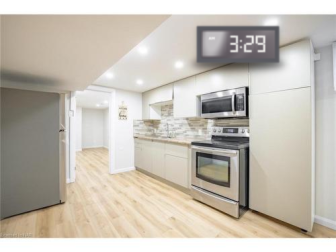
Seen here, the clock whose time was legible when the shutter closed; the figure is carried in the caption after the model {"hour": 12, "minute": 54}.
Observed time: {"hour": 3, "minute": 29}
